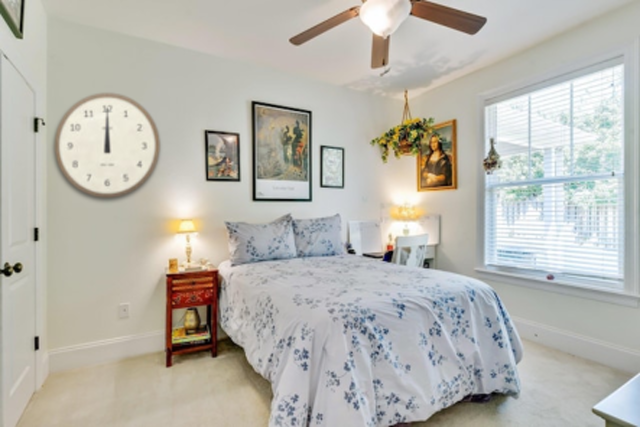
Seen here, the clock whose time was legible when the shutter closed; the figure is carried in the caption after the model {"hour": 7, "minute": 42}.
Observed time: {"hour": 12, "minute": 0}
